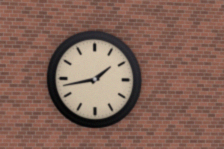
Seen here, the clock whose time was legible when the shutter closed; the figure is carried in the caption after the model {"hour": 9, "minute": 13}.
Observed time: {"hour": 1, "minute": 43}
